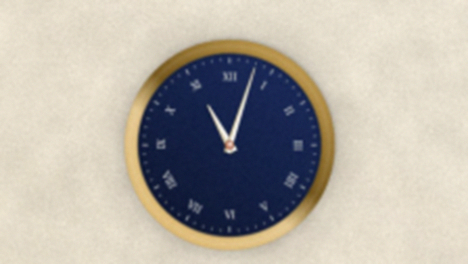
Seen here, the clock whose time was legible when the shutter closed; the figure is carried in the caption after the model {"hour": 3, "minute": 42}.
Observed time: {"hour": 11, "minute": 3}
